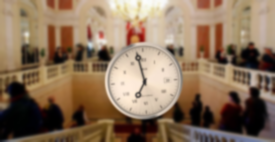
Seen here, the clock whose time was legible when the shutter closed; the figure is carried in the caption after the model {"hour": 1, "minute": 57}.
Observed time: {"hour": 6, "minute": 58}
